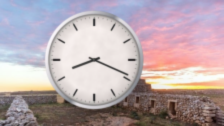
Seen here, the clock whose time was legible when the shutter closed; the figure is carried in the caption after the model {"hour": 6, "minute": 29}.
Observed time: {"hour": 8, "minute": 19}
